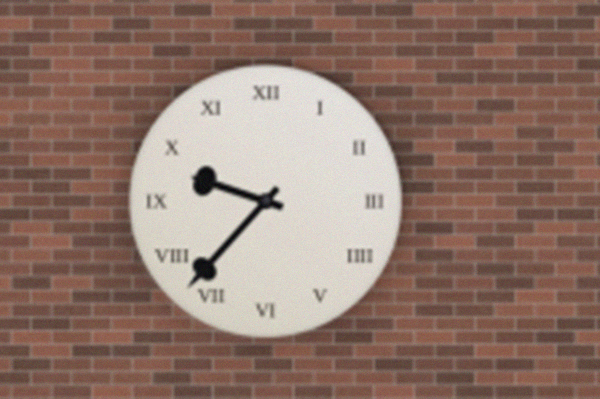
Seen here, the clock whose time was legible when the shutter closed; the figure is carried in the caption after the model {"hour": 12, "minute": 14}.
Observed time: {"hour": 9, "minute": 37}
